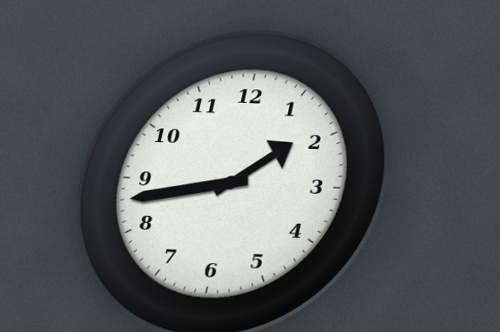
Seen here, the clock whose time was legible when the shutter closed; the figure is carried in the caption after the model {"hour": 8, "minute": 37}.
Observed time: {"hour": 1, "minute": 43}
